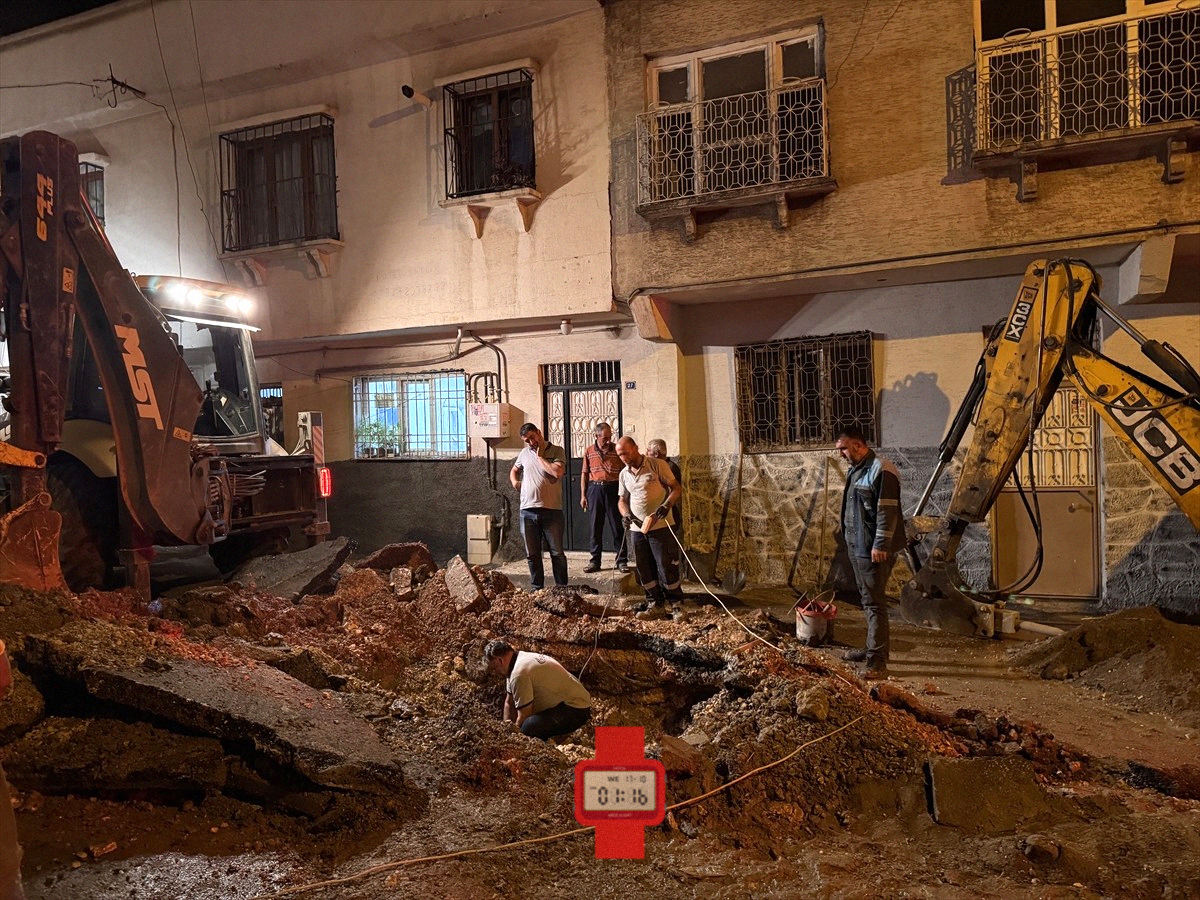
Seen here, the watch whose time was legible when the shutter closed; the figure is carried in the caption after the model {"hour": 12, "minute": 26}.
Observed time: {"hour": 1, "minute": 16}
